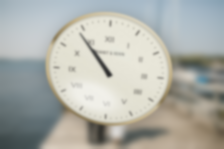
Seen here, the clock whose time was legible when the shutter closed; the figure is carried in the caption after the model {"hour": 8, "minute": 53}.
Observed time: {"hour": 10, "minute": 54}
